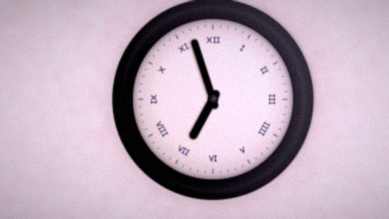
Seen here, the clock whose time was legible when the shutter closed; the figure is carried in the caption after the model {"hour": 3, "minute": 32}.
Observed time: {"hour": 6, "minute": 57}
